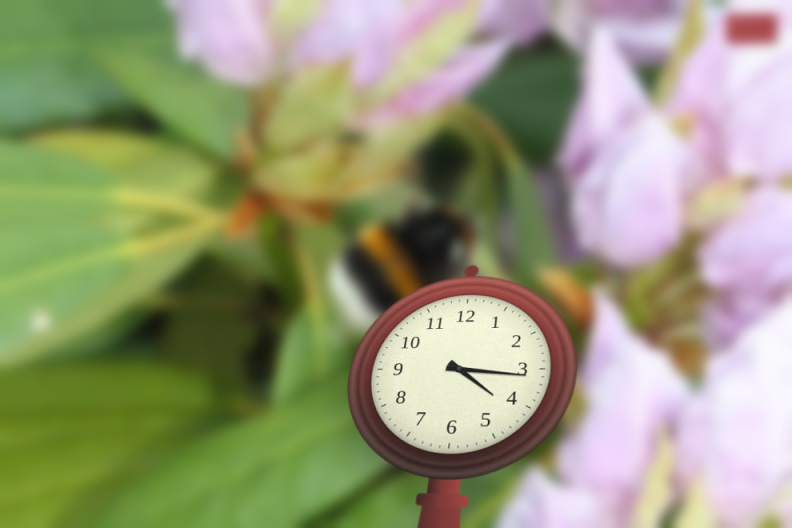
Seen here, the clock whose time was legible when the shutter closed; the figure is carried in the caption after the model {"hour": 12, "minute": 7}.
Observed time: {"hour": 4, "minute": 16}
